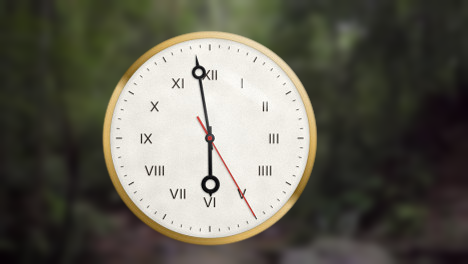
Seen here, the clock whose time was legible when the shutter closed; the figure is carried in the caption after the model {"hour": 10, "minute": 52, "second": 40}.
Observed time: {"hour": 5, "minute": 58, "second": 25}
